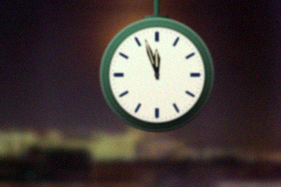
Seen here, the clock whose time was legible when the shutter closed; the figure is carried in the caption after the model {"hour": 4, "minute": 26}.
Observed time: {"hour": 11, "minute": 57}
